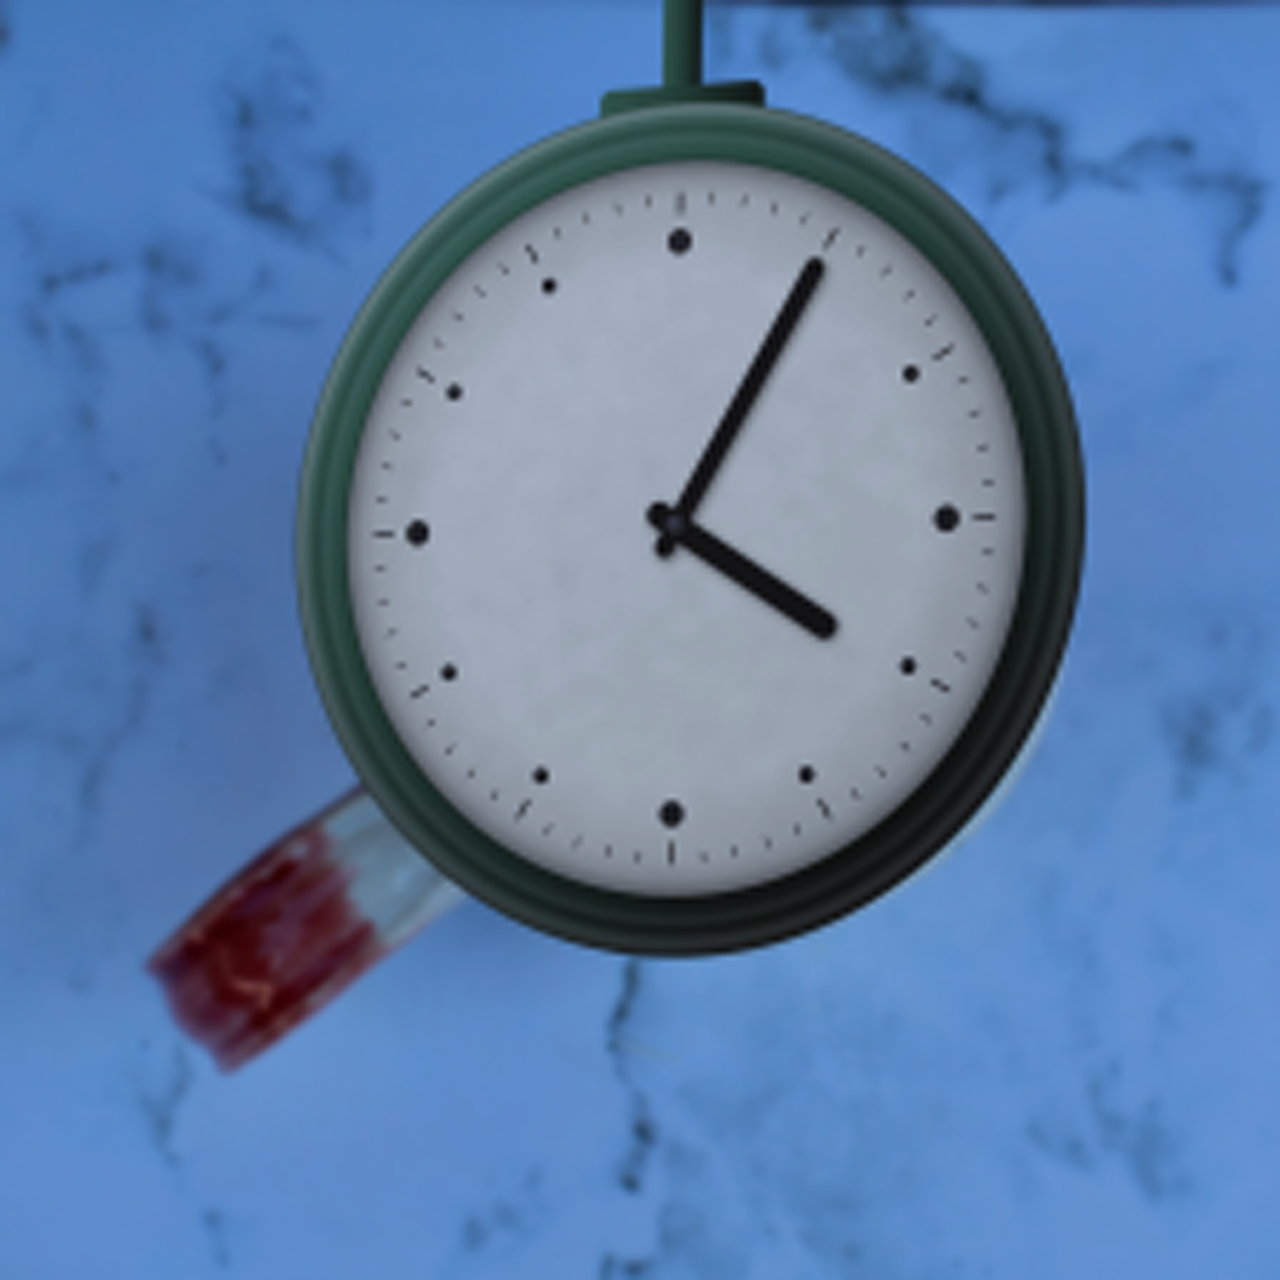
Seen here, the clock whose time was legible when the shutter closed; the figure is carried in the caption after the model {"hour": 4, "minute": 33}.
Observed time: {"hour": 4, "minute": 5}
